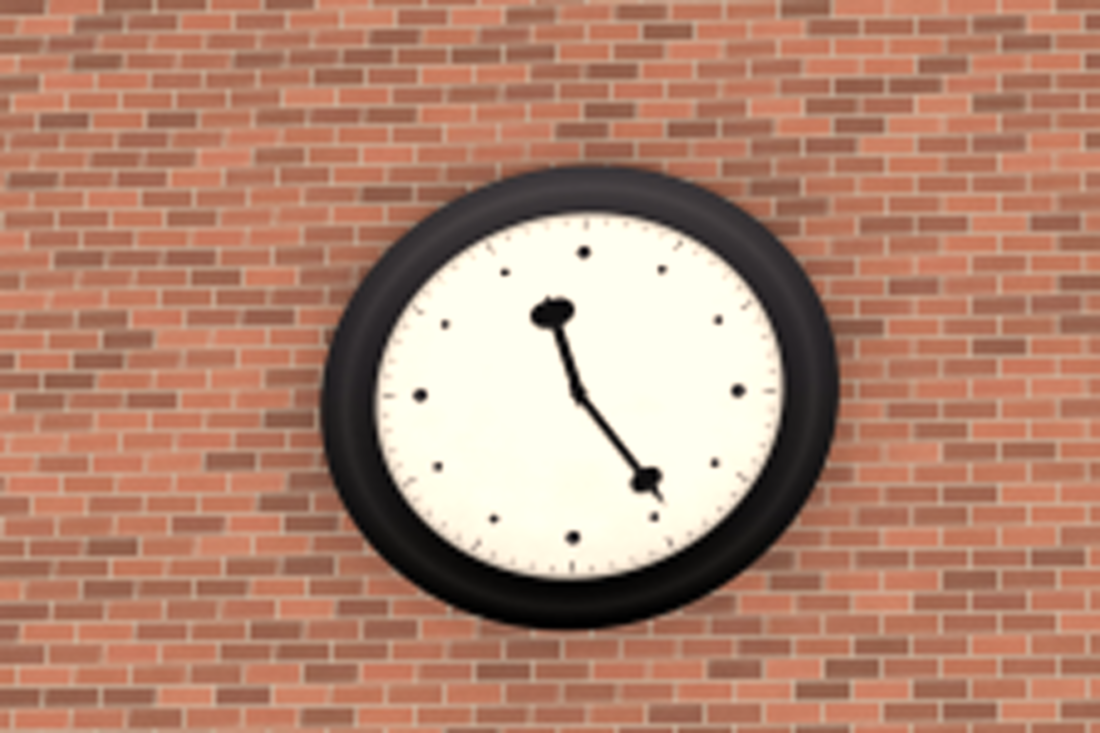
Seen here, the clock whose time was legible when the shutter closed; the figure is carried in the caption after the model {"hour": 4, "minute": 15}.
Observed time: {"hour": 11, "minute": 24}
